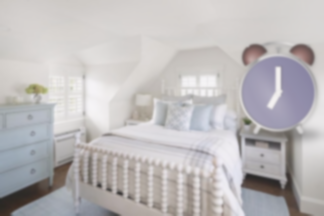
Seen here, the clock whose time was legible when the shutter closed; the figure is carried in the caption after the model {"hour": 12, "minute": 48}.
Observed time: {"hour": 7, "minute": 0}
